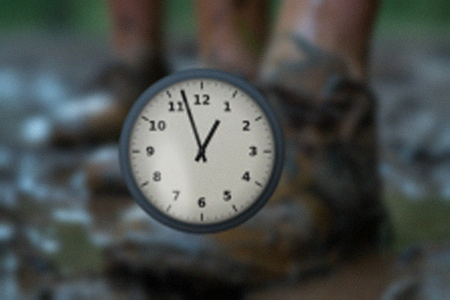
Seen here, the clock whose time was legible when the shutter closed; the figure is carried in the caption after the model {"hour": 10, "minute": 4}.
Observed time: {"hour": 12, "minute": 57}
